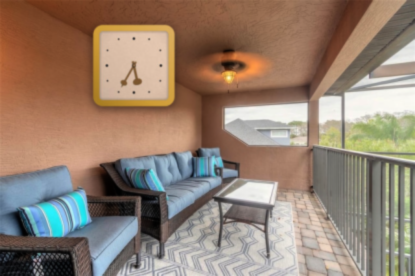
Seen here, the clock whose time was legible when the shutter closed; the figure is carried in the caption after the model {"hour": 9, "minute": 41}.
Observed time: {"hour": 5, "minute": 35}
